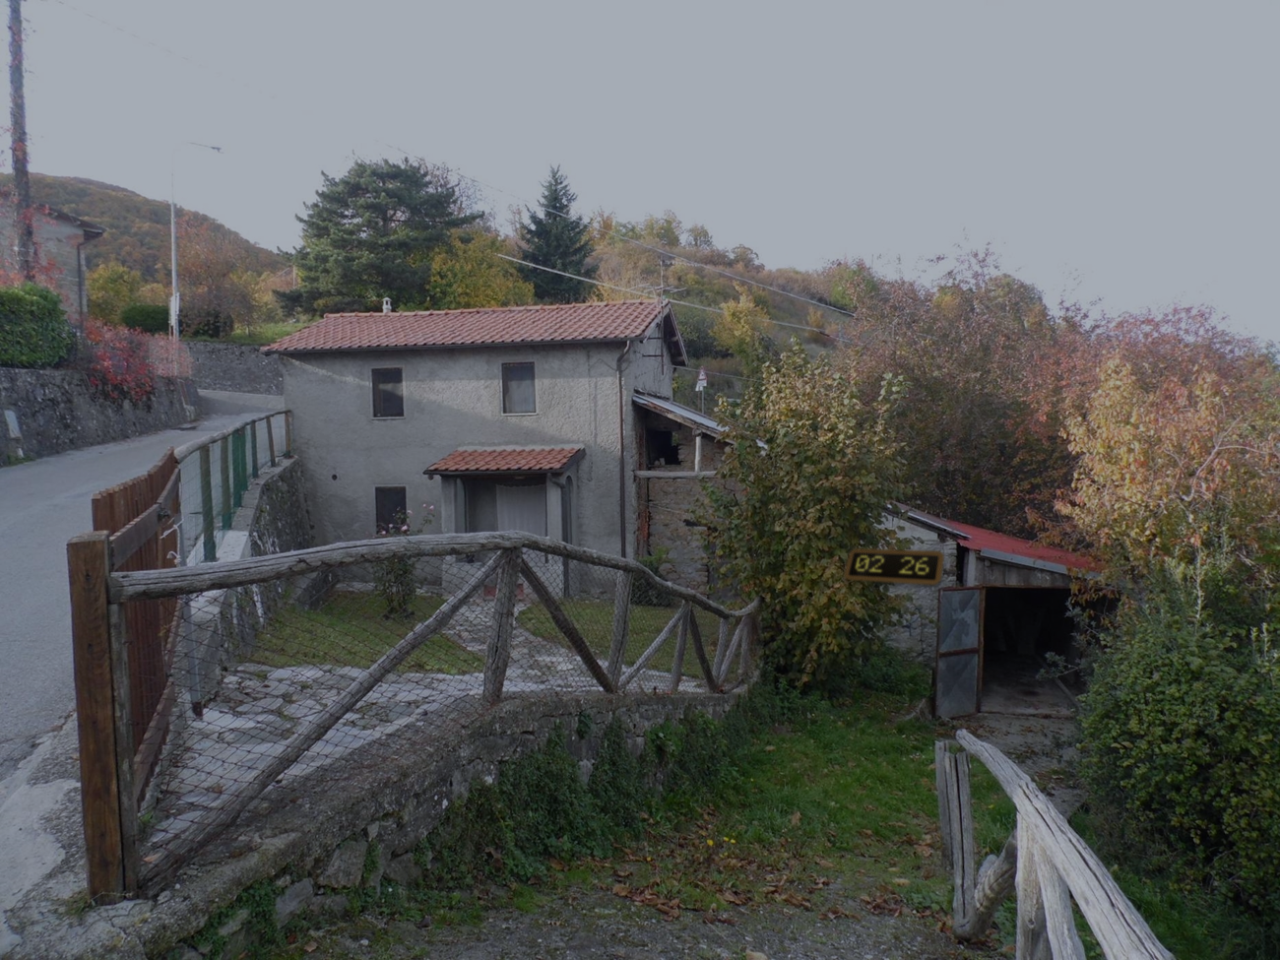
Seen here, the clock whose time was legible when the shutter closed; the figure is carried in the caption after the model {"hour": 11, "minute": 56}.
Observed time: {"hour": 2, "minute": 26}
